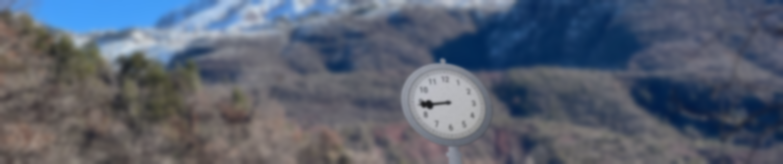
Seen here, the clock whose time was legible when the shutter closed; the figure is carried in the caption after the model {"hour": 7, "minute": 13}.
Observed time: {"hour": 8, "minute": 44}
